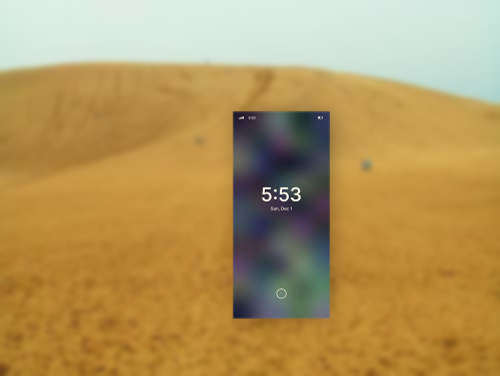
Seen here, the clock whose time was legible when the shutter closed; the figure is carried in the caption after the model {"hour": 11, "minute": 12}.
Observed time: {"hour": 5, "minute": 53}
